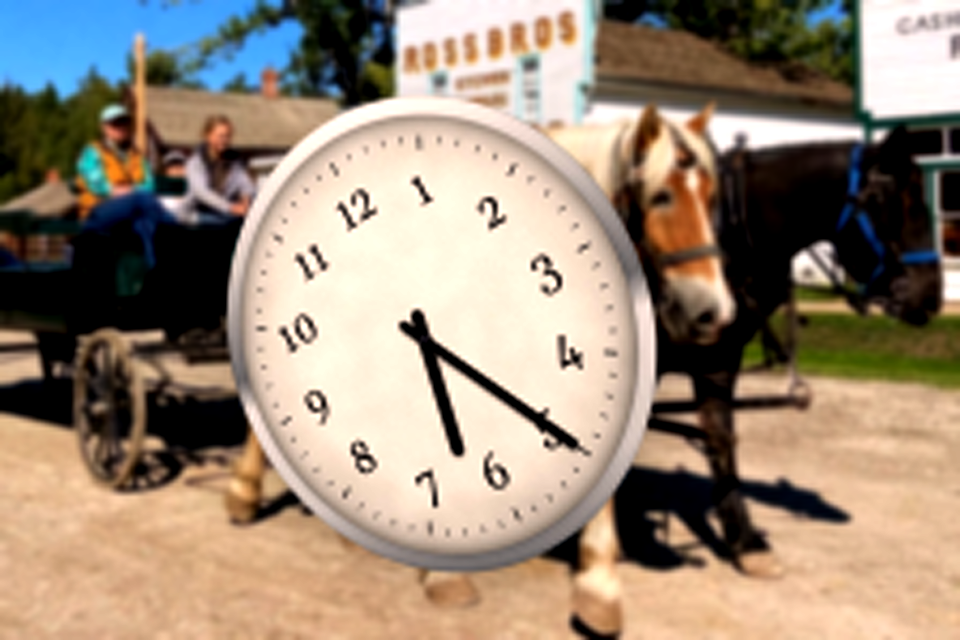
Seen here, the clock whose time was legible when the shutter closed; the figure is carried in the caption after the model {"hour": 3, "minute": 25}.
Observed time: {"hour": 6, "minute": 25}
